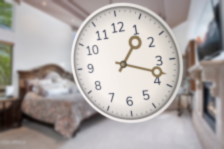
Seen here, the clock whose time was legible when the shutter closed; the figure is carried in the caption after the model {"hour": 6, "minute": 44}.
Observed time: {"hour": 1, "minute": 18}
